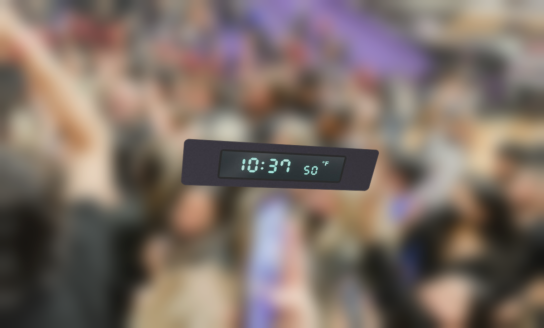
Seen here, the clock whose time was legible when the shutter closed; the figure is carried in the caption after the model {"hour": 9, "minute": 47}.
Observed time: {"hour": 10, "minute": 37}
